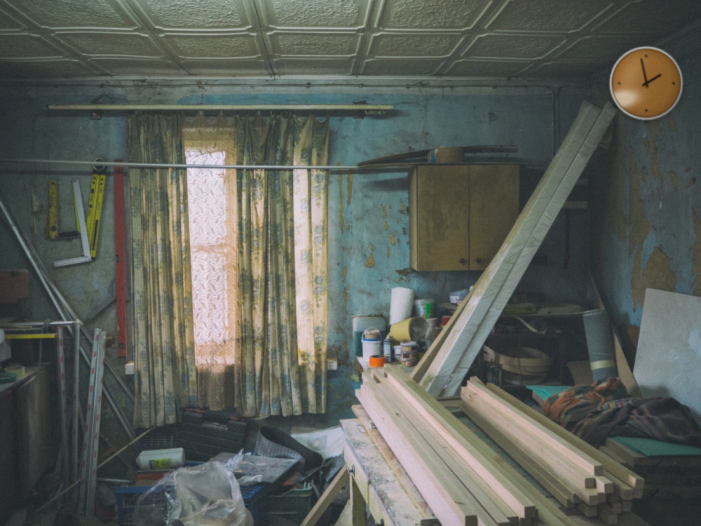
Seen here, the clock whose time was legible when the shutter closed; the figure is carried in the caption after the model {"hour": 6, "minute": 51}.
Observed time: {"hour": 1, "minute": 58}
